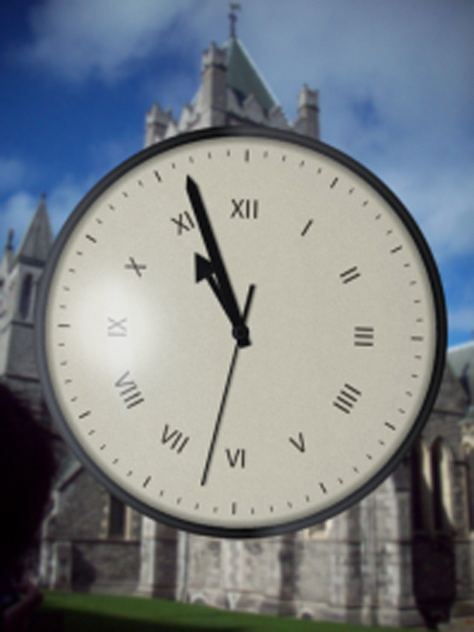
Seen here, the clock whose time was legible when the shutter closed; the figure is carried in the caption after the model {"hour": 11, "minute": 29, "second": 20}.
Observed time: {"hour": 10, "minute": 56, "second": 32}
